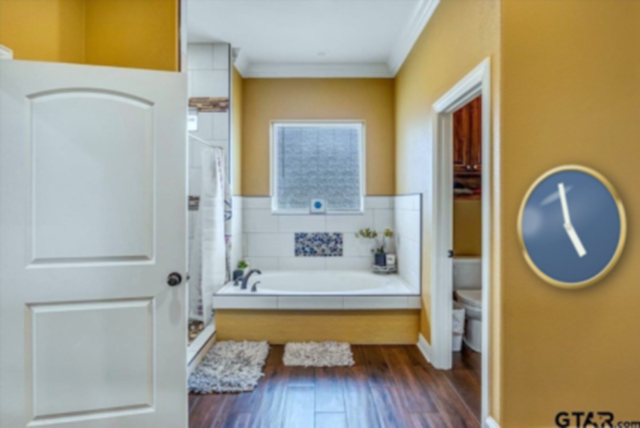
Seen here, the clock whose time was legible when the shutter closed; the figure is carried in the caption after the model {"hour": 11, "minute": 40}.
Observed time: {"hour": 4, "minute": 58}
